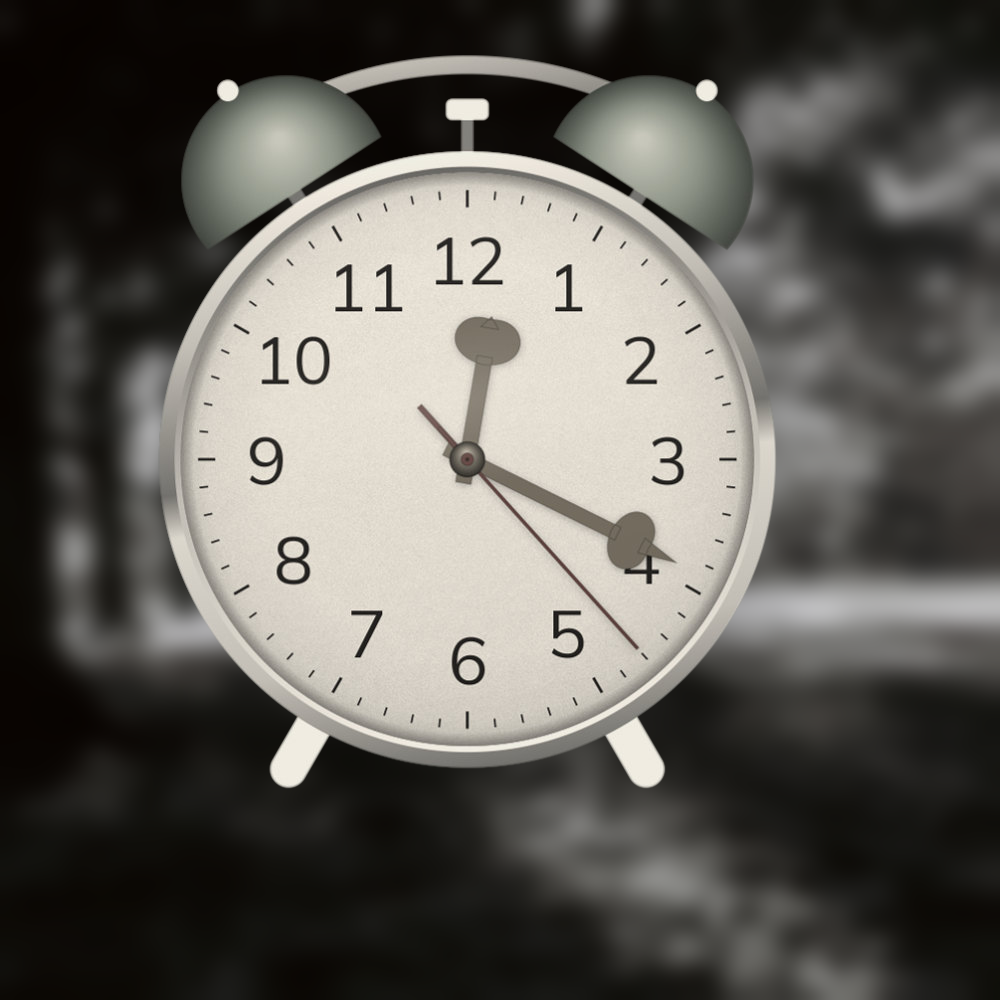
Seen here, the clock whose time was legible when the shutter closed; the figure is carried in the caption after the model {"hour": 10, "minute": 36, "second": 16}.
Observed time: {"hour": 12, "minute": 19, "second": 23}
